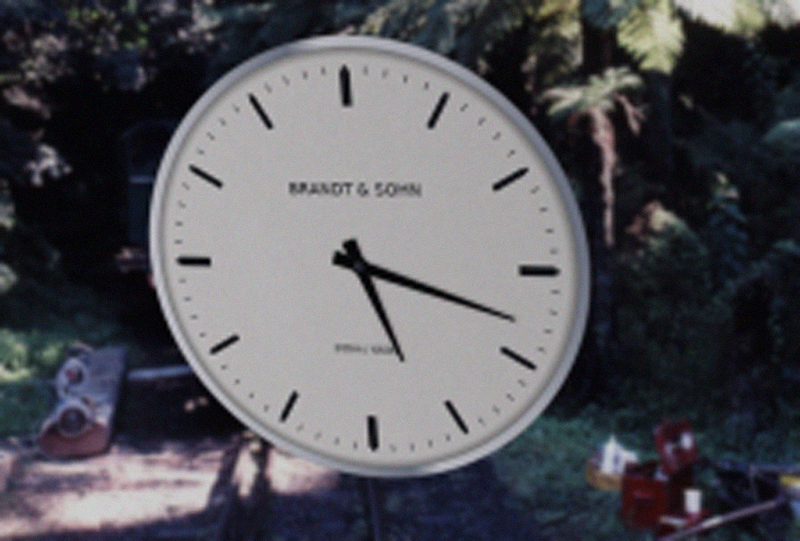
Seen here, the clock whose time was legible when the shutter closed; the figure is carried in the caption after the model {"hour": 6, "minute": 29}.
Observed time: {"hour": 5, "minute": 18}
